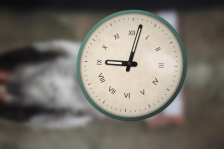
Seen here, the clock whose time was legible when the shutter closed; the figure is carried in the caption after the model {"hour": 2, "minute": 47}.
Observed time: {"hour": 9, "minute": 2}
